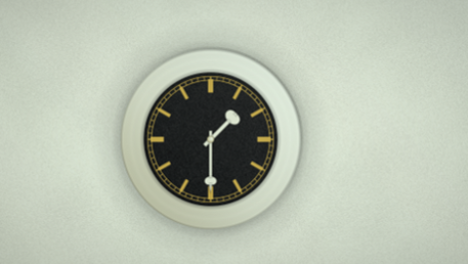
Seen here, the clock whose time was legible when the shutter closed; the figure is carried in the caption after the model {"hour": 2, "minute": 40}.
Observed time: {"hour": 1, "minute": 30}
